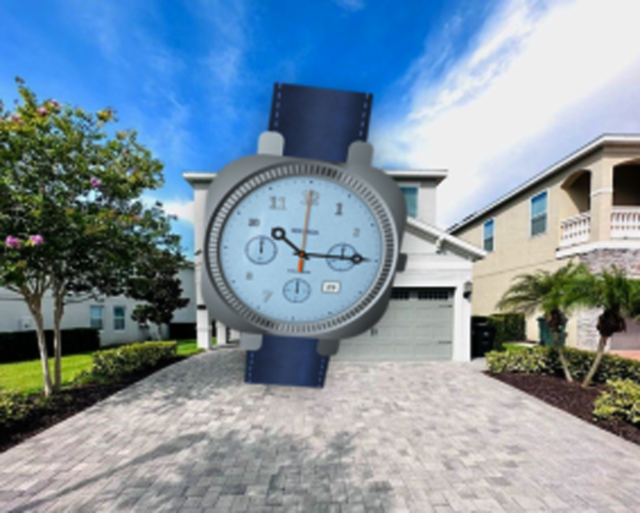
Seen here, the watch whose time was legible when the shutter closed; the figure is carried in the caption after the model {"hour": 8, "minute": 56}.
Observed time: {"hour": 10, "minute": 15}
